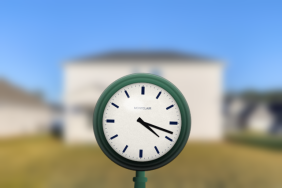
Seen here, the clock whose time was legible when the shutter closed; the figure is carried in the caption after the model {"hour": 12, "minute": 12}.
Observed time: {"hour": 4, "minute": 18}
